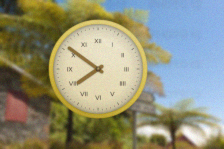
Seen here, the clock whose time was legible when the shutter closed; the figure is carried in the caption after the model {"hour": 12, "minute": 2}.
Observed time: {"hour": 7, "minute": 51}
